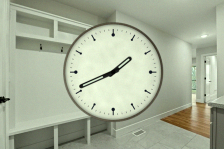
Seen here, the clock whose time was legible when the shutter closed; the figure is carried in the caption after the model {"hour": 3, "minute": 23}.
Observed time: {"hour": 1, "minute": 41}
